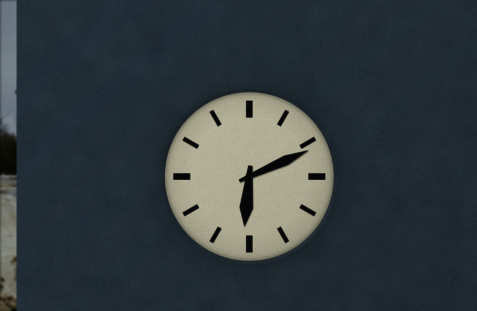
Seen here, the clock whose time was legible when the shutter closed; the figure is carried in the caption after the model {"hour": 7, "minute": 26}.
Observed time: {"hour": 6, "minute": 11}
